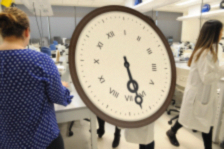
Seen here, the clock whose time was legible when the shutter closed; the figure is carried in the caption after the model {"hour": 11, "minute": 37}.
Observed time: {"hour": 6, "minute": 32}
